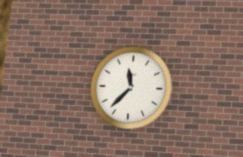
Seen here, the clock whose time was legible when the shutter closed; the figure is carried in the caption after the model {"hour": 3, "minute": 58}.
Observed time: {"hour": 11, "minute": 37}
